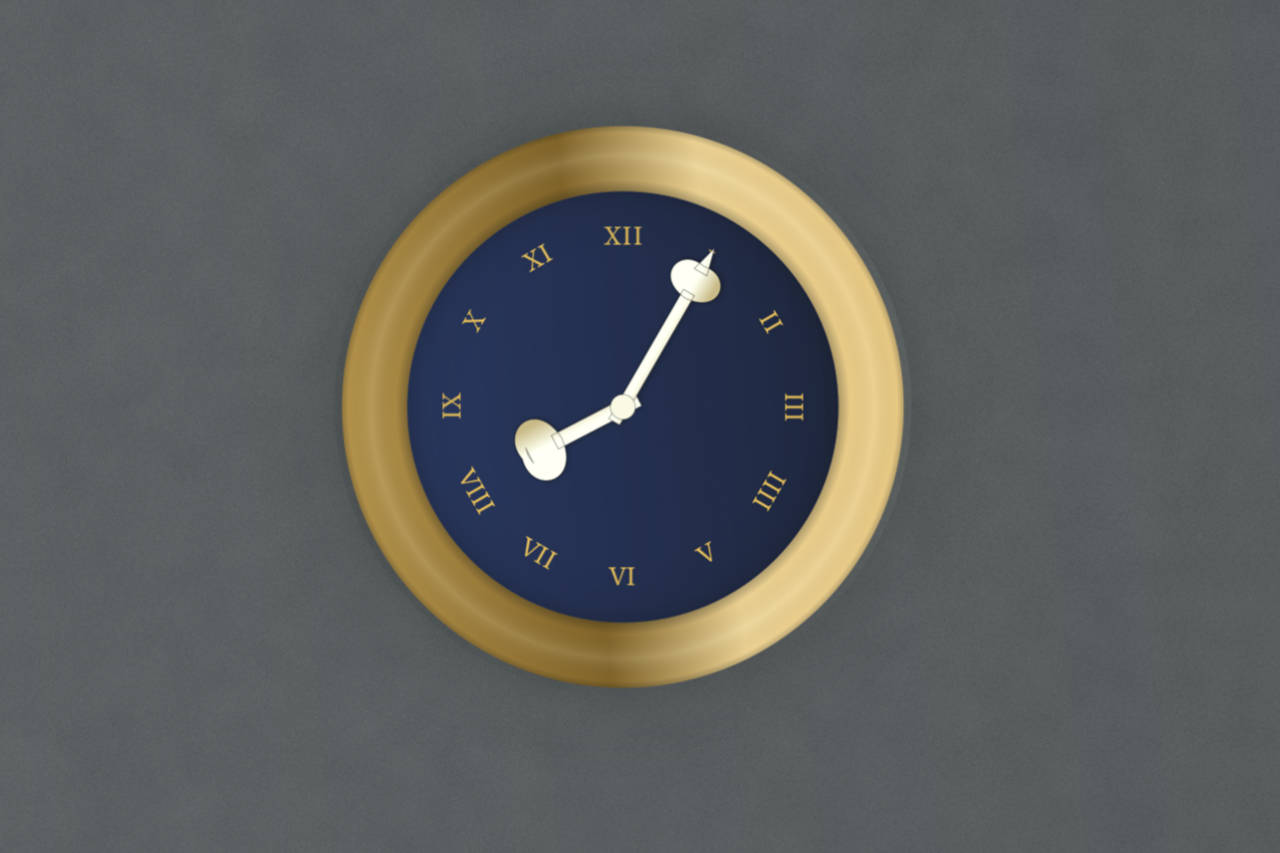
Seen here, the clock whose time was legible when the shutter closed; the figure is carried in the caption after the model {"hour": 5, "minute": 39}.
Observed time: {"hour": 8, "minute": 5}
